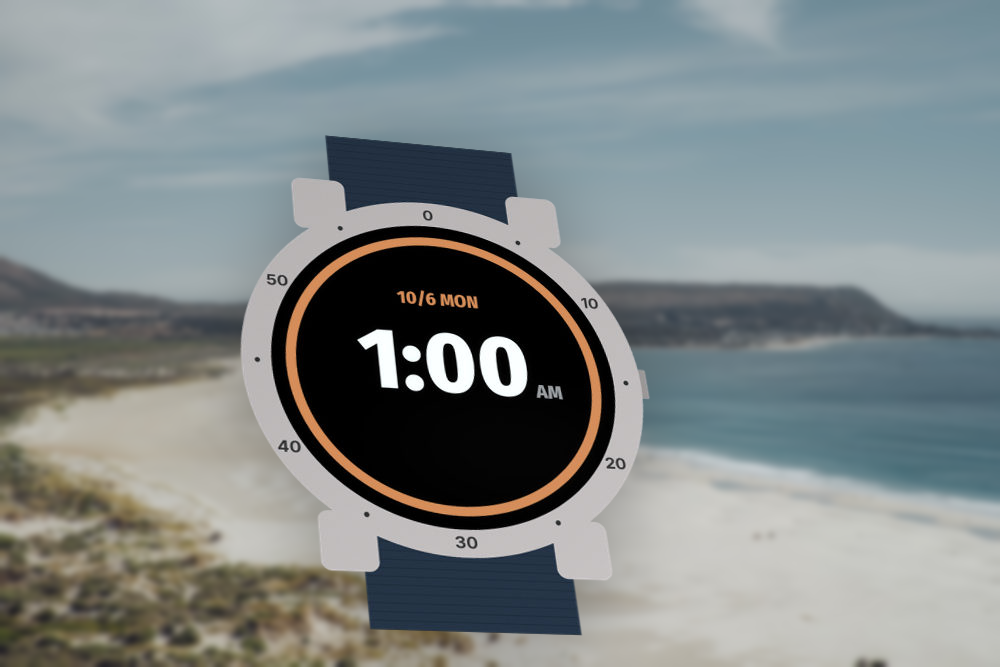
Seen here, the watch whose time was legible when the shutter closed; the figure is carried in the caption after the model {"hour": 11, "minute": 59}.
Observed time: {"hour": 1, "minute": 0}
